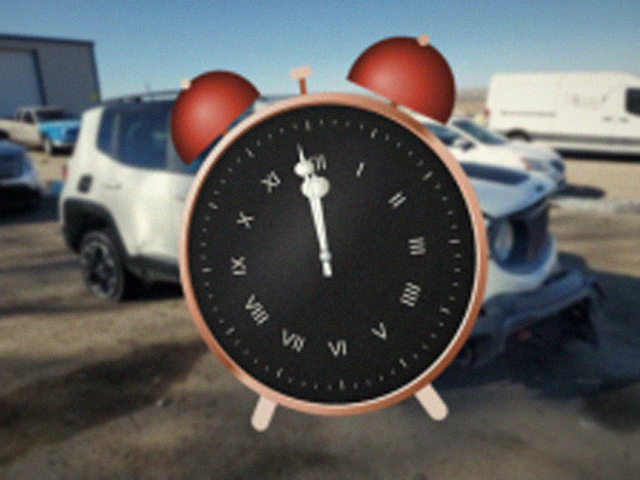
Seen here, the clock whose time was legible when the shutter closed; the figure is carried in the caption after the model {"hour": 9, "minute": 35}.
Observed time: {"hour": 11, "minute": 59}
